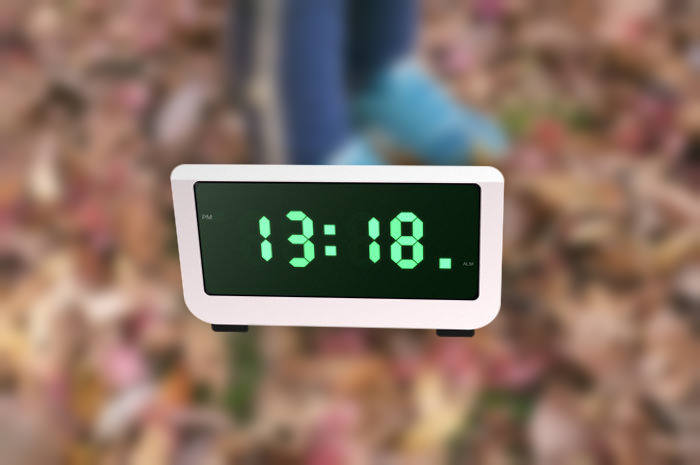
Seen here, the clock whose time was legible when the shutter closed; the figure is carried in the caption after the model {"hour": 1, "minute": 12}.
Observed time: {"hour": 13, "minute": 18}
